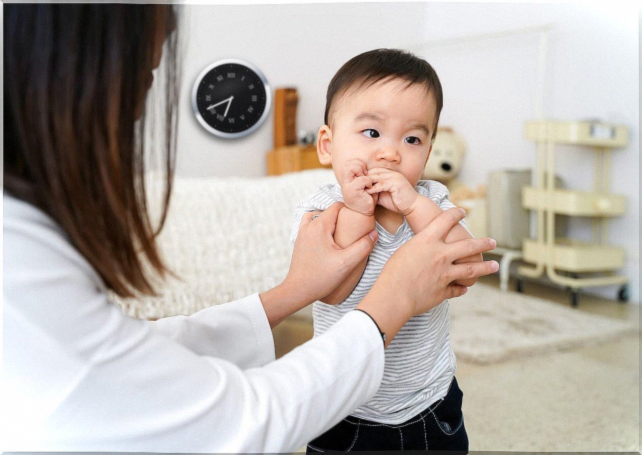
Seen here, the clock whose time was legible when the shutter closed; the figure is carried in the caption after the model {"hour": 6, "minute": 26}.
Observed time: {"hour": 6, "minute": 41}
